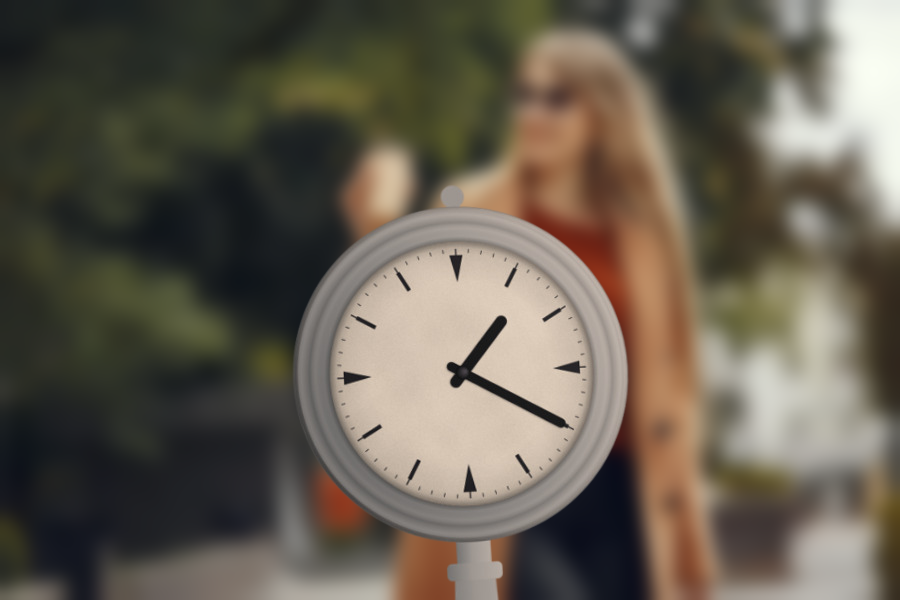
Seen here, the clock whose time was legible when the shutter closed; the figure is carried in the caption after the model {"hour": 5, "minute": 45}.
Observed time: {"hour": 1, "minute": 20}
